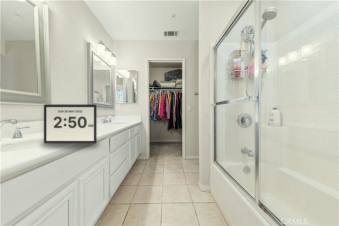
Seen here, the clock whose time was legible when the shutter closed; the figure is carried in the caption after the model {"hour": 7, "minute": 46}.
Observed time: {"hour": 2, "minute": 50}
